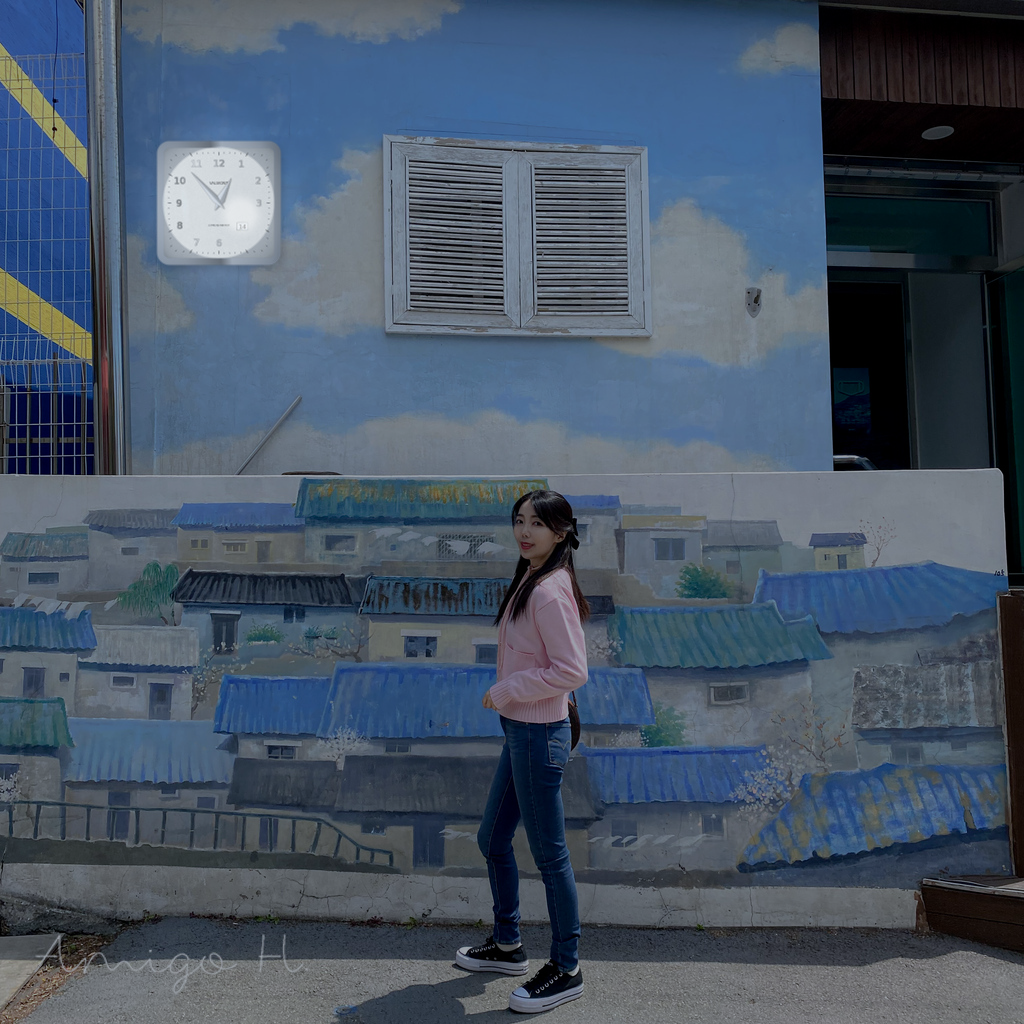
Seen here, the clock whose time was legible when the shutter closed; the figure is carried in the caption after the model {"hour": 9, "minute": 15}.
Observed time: {"hour": 12, "minute": 53}
